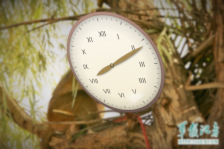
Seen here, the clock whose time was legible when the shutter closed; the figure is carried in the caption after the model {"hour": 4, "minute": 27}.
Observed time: {"hour": 8, "minute": 11}
